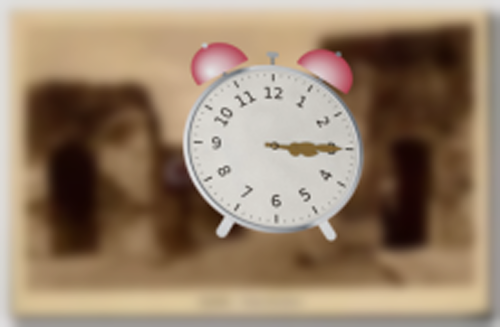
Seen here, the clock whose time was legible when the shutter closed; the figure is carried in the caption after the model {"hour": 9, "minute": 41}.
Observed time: {"hour": 3, "minute": 15}
